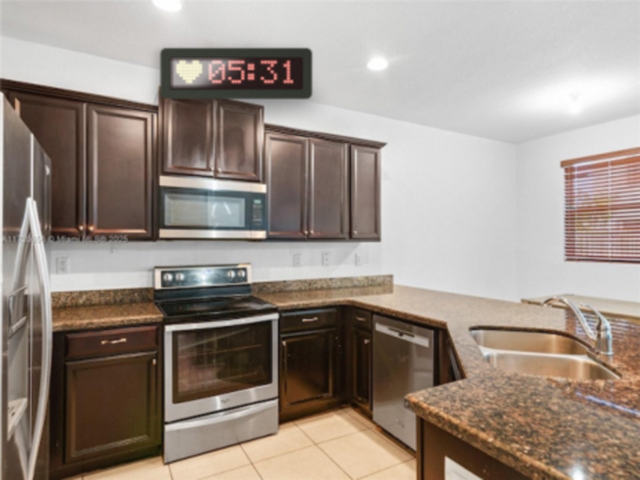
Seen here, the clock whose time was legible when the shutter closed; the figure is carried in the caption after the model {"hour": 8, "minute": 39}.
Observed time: {"hour": 5, "minute": 31}
